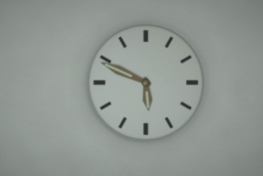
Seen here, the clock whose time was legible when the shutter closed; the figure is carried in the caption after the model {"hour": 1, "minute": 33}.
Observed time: {"hour": 5, "minute": 49}
